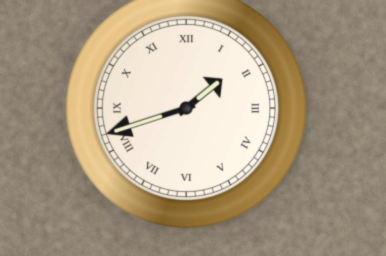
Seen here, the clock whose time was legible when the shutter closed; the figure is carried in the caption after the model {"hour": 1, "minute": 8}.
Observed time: {"hour": 1, "minute": 42}
